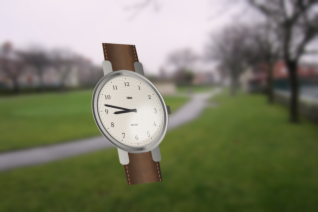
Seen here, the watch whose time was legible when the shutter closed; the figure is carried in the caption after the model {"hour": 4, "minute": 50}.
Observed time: {"hour": 8, "minute": 47}
